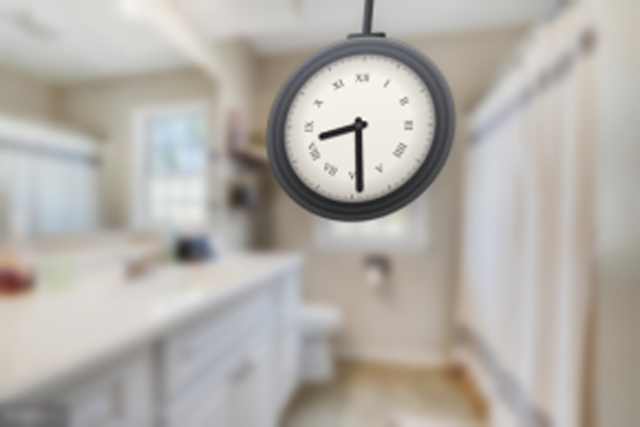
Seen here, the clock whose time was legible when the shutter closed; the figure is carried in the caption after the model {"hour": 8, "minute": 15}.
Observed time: {"hour": 8, "minute": 29}
